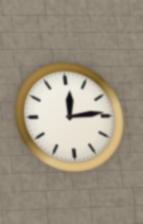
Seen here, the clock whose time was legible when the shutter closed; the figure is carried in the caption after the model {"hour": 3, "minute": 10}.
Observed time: {"hour": 12, "minute": 14}
